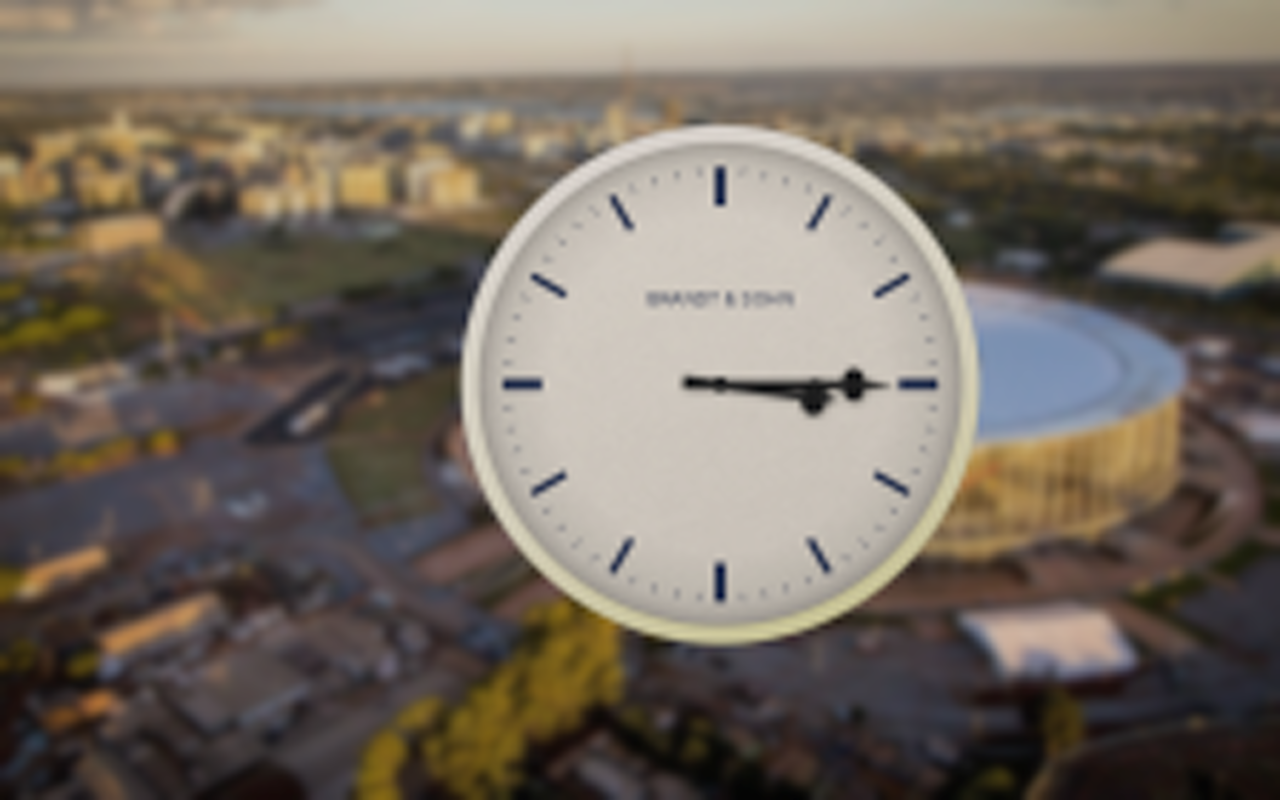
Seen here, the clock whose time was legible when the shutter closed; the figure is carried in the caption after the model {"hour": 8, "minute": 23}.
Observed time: {"hour": 3, "minute": 15}
